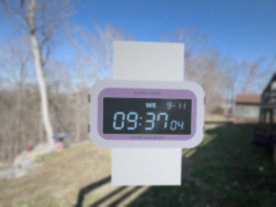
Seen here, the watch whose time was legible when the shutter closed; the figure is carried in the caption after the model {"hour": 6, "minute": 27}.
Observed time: {"hour": 9, "minute": 37}
